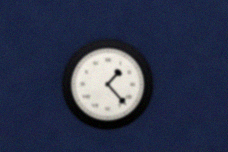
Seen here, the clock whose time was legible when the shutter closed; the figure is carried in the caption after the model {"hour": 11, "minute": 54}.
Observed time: {"hour": 1, "minute": 23}
